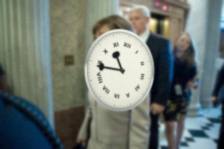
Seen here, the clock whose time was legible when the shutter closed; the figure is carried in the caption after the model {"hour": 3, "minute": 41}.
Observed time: {"hour": 10, "minute": 44}
